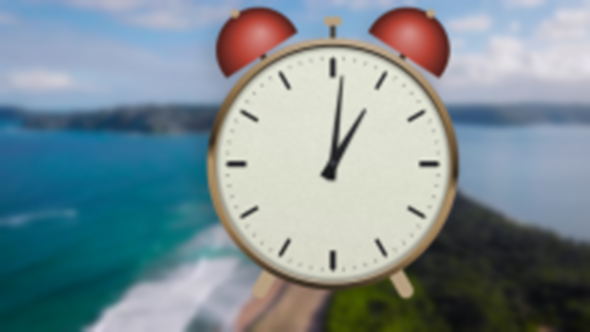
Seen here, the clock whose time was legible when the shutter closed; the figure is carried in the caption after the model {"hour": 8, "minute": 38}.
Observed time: {"hour": 1, "minute": 1}
